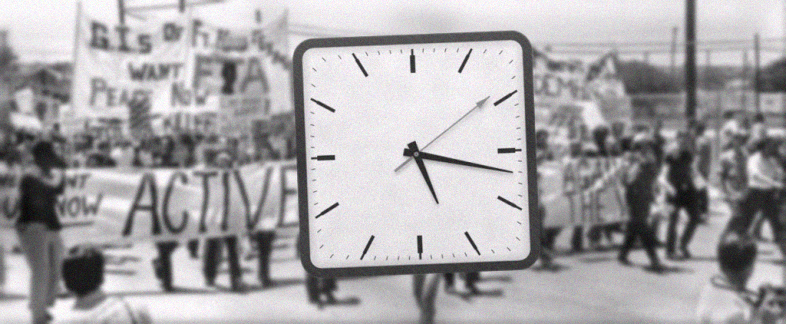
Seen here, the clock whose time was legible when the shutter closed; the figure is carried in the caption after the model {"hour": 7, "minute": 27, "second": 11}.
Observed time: {"hour": 5, "minute": 17, "second": 9}
